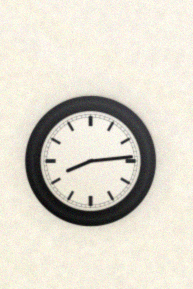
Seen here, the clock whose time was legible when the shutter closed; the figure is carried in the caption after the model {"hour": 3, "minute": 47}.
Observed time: {"hour": 8, "minute": 14}
